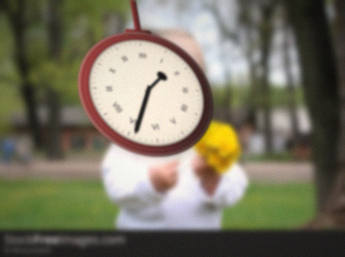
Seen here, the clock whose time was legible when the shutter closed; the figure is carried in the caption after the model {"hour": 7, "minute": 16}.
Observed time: {"hour": 1, "minute": 34}
